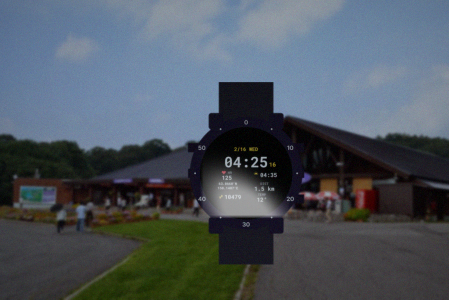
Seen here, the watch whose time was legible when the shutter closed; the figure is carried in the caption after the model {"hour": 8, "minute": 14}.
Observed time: {"hour": 4, "minute": 25}
